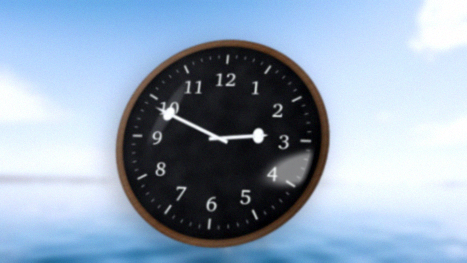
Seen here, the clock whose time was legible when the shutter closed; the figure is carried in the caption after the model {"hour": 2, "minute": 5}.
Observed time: {"hour": 2, "minute": 49}
